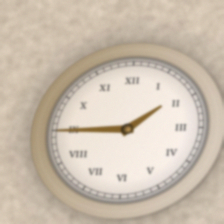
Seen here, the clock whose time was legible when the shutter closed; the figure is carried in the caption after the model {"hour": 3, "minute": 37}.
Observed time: {"hour": 1, "minute": 45}
